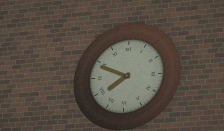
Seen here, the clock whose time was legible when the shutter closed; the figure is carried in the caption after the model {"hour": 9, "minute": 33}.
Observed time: {"hour": 7, "minute": 49}
